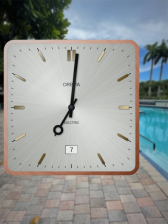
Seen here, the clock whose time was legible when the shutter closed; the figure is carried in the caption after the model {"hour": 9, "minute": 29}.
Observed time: {"hour": 7, "minute": 1}
